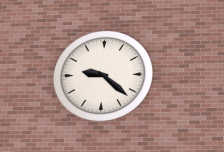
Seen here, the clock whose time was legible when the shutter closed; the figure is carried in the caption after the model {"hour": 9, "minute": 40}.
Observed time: {"hour": 9, "minute": 22}
